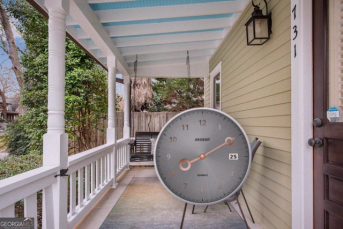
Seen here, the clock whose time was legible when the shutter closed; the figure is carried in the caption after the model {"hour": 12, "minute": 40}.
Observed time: {"hour": 8, "minute": 10}
